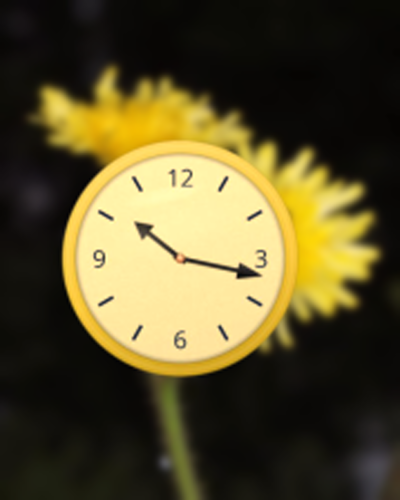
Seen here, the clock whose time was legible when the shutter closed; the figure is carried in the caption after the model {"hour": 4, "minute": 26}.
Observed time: {"hour": 10, "minute": 17}
